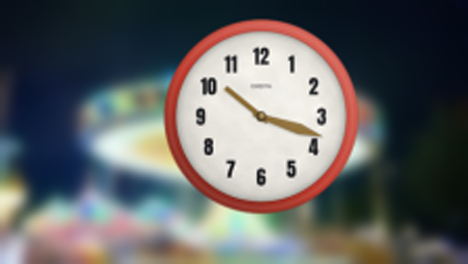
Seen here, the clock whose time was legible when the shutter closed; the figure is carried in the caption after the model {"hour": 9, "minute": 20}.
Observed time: {"hour": 10, "minute": 18}
